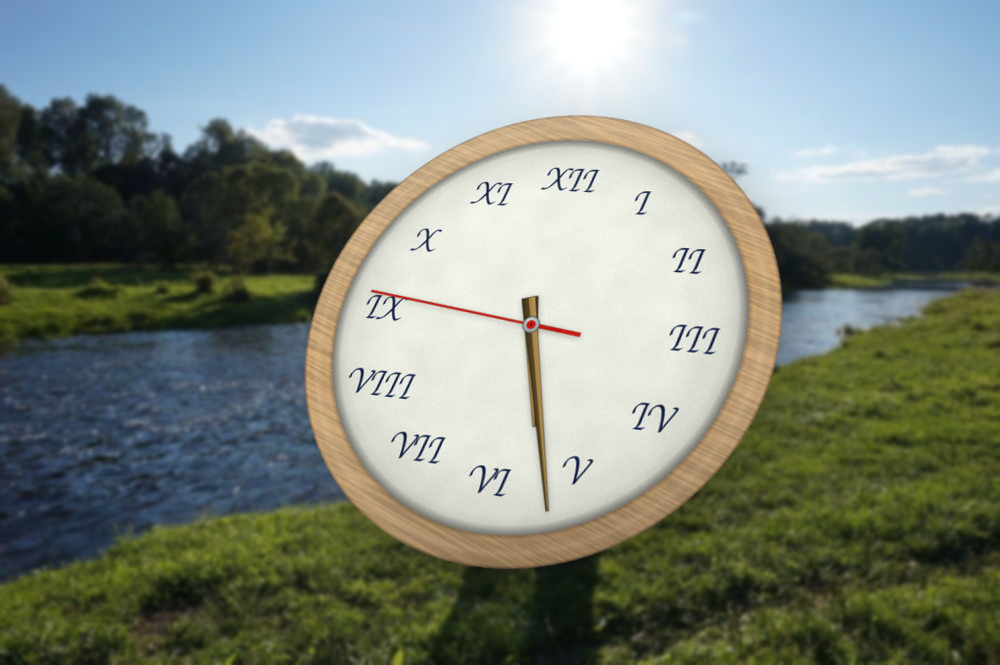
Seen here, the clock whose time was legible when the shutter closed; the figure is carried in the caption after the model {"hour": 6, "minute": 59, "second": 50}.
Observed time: {"hour": 5, "minute": 26, "second": 46}
